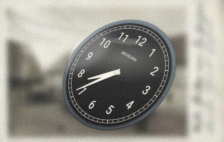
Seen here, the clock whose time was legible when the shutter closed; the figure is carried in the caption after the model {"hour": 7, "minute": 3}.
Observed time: {"hour": 7, "minute": 36}
